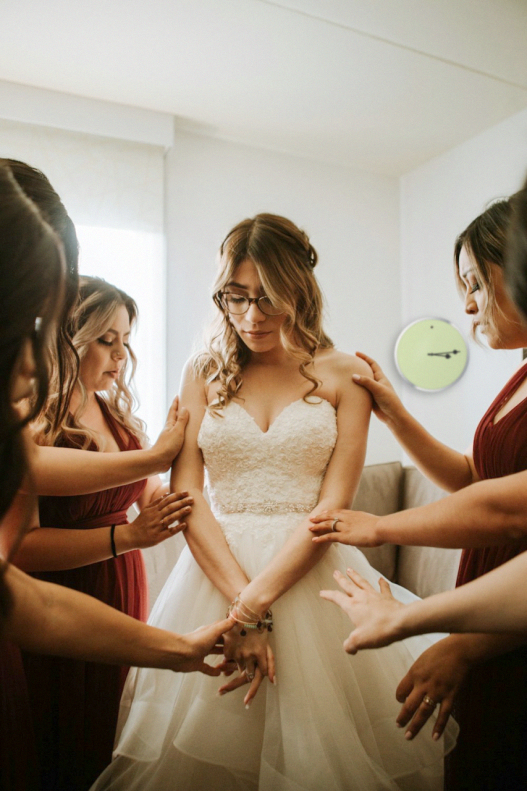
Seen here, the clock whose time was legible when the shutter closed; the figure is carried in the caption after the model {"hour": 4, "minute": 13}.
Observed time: {"hour": 3, "minute": 14}
